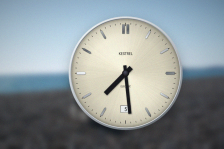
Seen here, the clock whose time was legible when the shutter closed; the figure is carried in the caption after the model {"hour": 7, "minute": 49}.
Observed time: {"hour": 7, "minute": 29}
